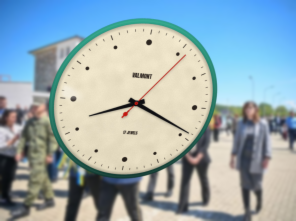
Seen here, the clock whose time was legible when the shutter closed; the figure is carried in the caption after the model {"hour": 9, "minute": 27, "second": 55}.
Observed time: {"hour": 8, "minute": 19, "second": 6}
